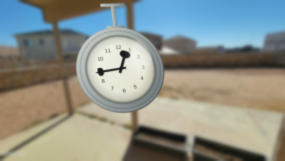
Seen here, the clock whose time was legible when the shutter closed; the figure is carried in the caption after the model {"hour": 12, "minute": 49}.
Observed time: {"hour": 12, "minute": 44}
